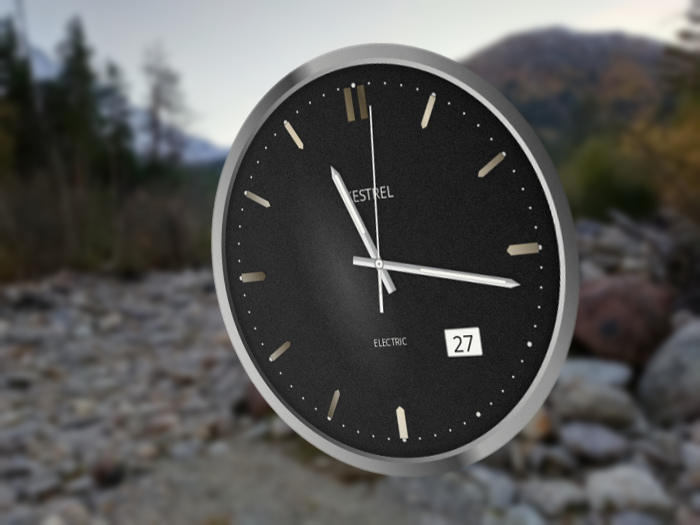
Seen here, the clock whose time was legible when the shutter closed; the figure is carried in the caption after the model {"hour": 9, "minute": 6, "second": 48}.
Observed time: {"hour": 11, "minute": 17, "second": 1}
